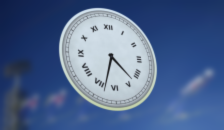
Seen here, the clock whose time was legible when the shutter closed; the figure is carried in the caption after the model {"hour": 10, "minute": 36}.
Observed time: {"hour": 4, "minute": 33}
